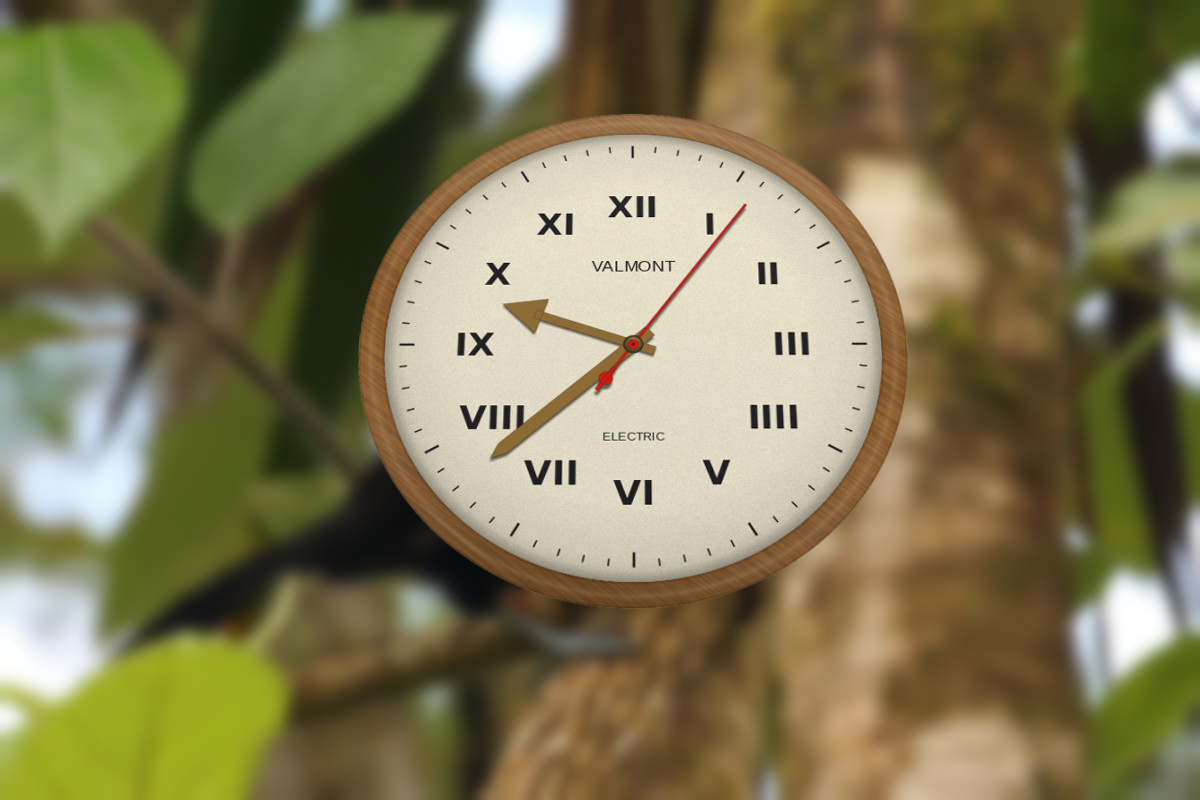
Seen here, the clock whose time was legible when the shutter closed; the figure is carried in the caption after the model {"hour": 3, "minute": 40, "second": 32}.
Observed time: {"hour": 9, "minute": 38, "second": 6}
